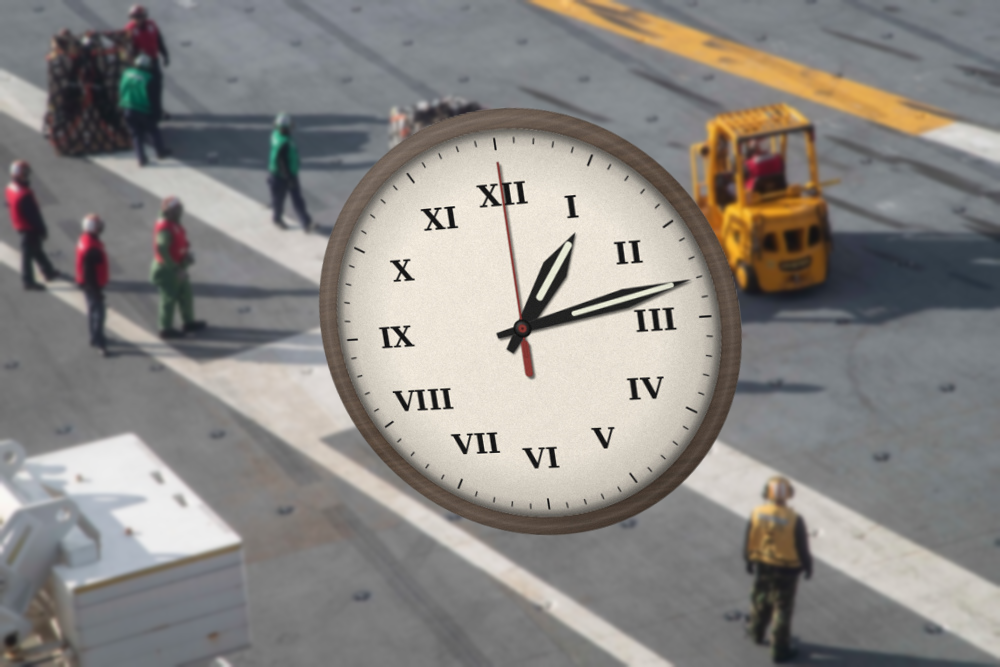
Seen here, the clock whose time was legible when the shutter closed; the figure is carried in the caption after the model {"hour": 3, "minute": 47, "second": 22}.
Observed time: {"hour": 1, "minute": 13, "second": 0}
